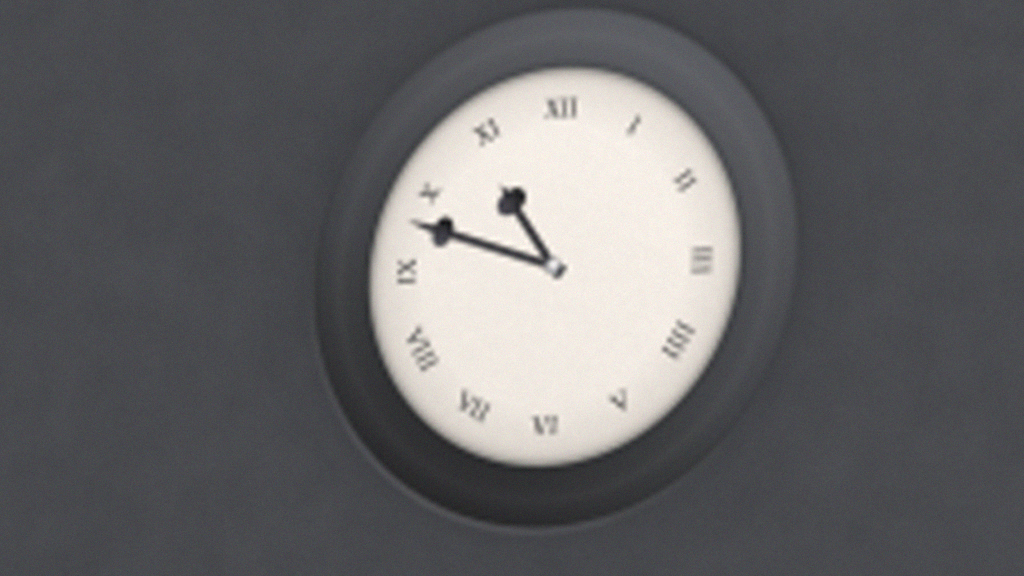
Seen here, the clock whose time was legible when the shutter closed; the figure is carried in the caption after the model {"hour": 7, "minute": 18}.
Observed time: {"hour": 10, "minute": 48}
